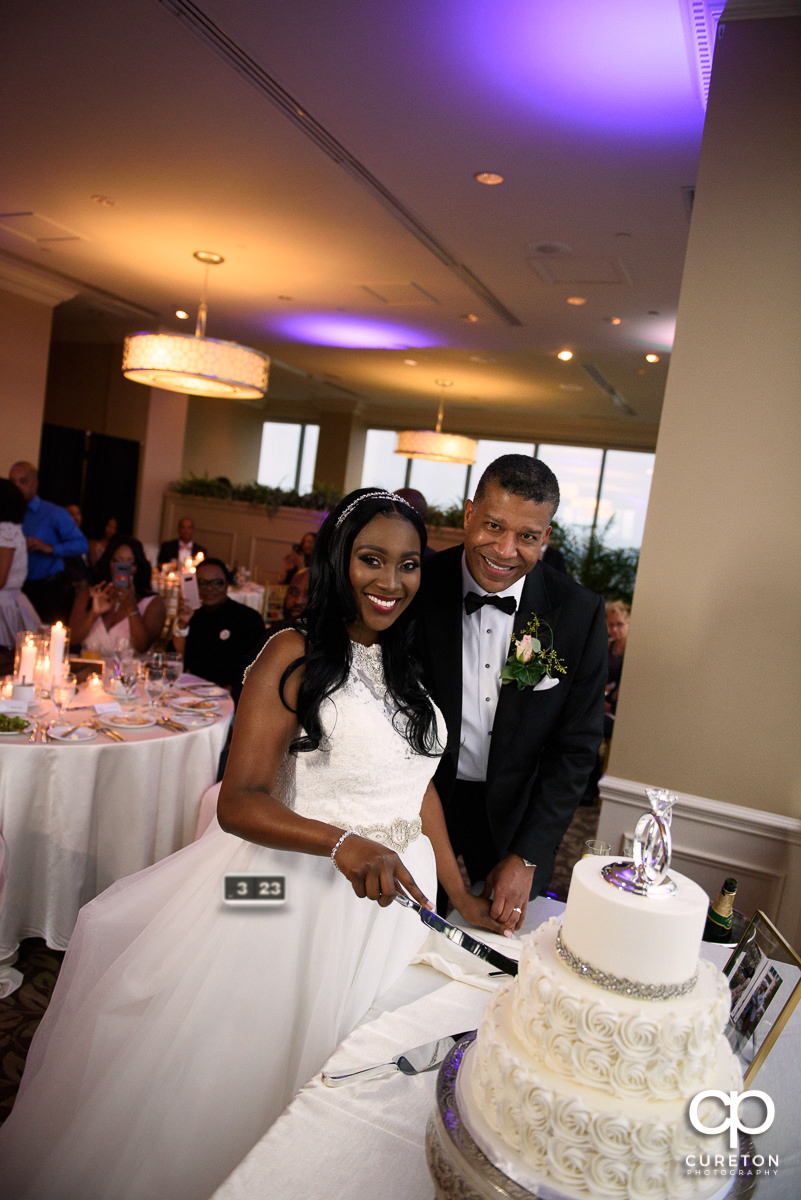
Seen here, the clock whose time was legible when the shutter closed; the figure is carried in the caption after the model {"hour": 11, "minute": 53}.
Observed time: {"hour": 3, "minute": 23}
